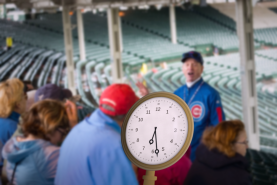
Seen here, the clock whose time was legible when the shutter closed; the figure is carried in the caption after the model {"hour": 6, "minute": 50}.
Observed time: {"hour": 6, "minute": 28}
